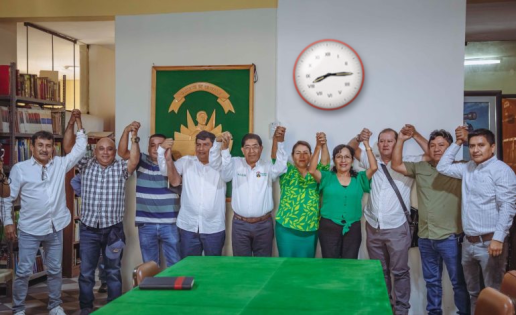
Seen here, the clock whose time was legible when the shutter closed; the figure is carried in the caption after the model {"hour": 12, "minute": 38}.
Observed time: {"hour": 8, "minute": 15}
